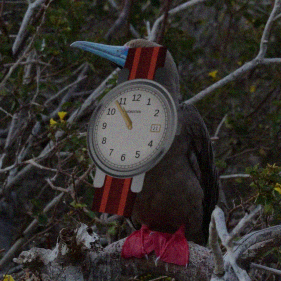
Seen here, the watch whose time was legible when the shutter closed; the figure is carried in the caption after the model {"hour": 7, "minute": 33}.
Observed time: {"hour": 10, "minute": 53}
